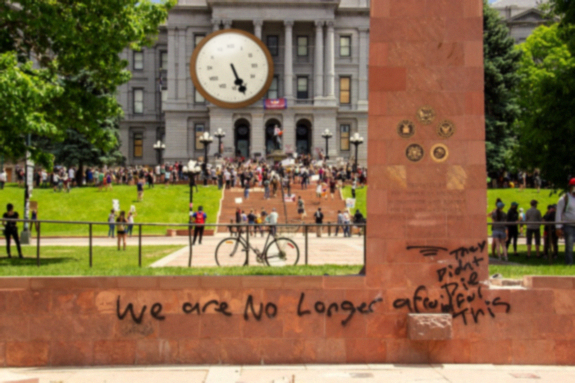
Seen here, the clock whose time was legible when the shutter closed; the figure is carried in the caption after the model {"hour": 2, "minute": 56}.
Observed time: {"hour": 5, "minute": 27}
